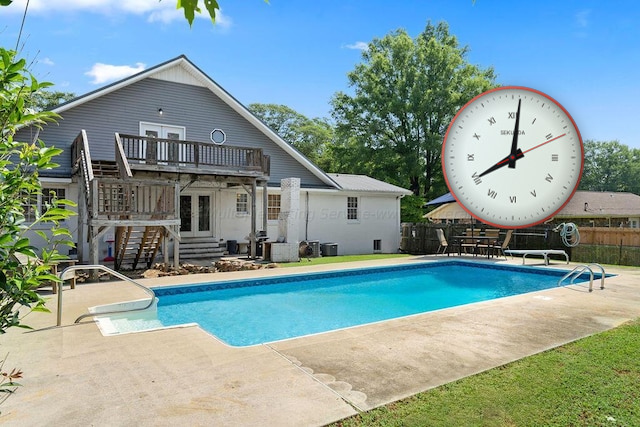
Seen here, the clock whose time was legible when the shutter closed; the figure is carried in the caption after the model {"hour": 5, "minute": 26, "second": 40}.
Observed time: {"hour": 8, "minute": 1, "second": 11}
